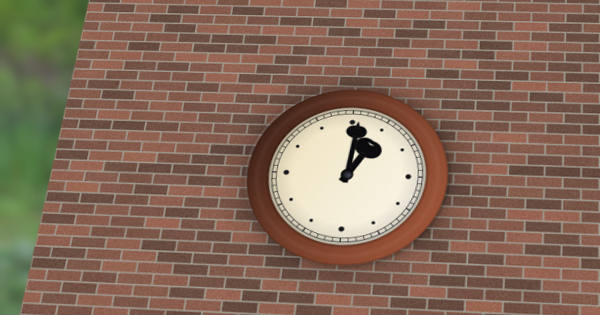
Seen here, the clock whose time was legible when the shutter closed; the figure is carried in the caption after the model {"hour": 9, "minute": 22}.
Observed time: {"hour": 1, "minute": 1}
